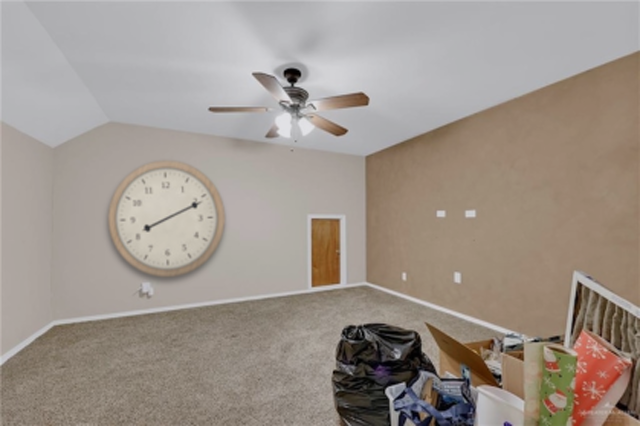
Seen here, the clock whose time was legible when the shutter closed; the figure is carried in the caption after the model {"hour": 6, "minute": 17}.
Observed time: {"hour": 8, "minute": 11}
